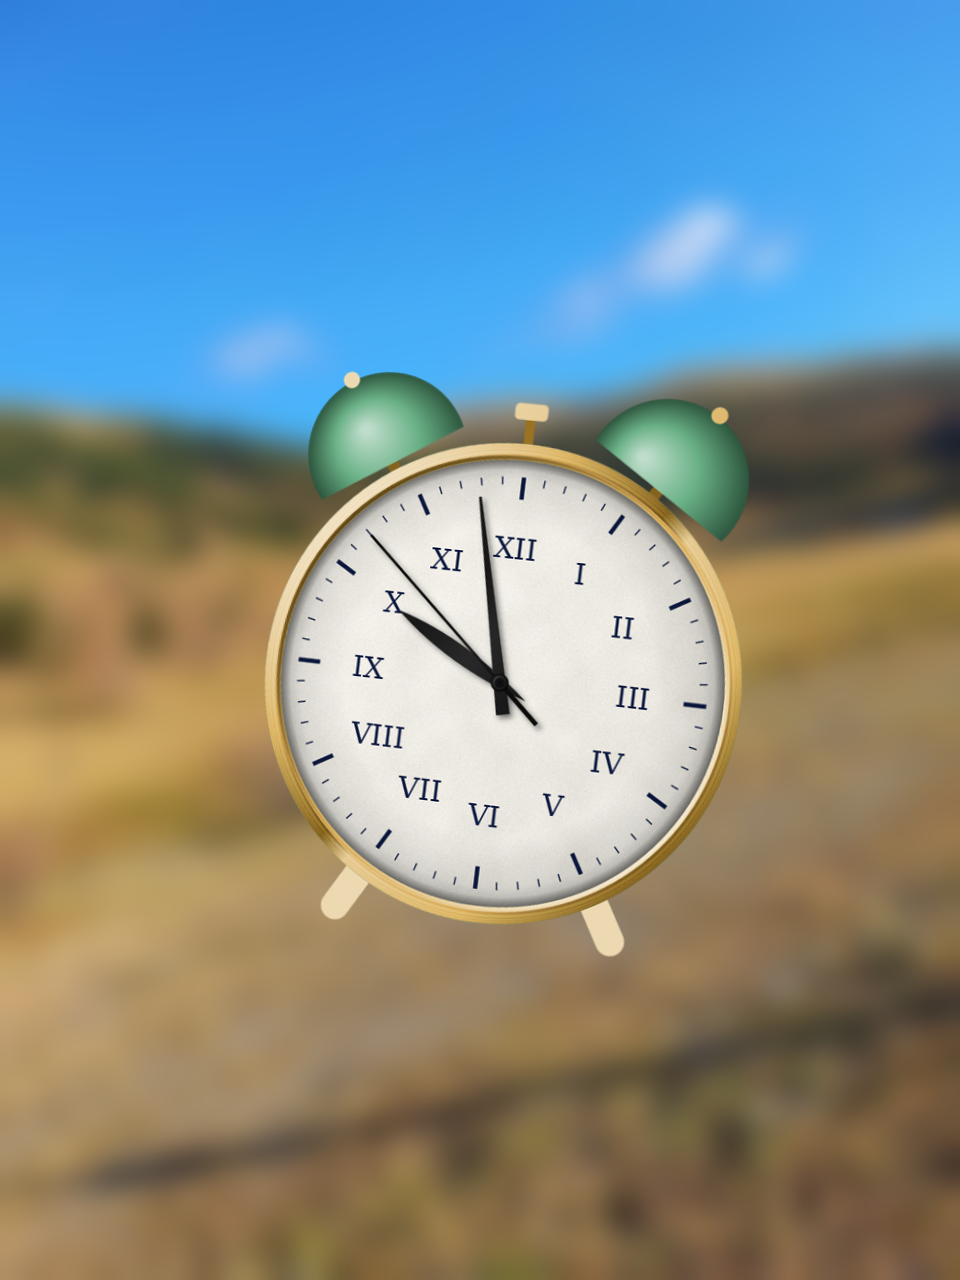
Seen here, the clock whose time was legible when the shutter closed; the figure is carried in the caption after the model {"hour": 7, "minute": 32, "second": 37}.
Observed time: {"hour": 9, "minute": 57, "second": 52}
